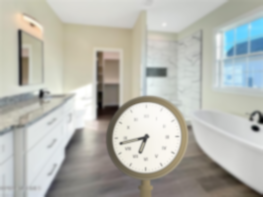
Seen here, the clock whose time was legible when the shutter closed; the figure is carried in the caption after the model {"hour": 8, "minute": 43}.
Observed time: {"hour": 6, "minute": 43}
